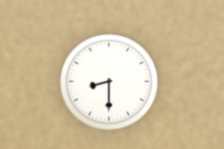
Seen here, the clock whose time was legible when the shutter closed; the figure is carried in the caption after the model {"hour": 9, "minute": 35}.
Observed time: {"hour": 8, "minute": 30}
